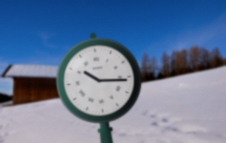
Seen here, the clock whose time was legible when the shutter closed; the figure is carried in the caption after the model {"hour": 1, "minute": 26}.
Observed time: {"hour": 10, "minute": 16}
